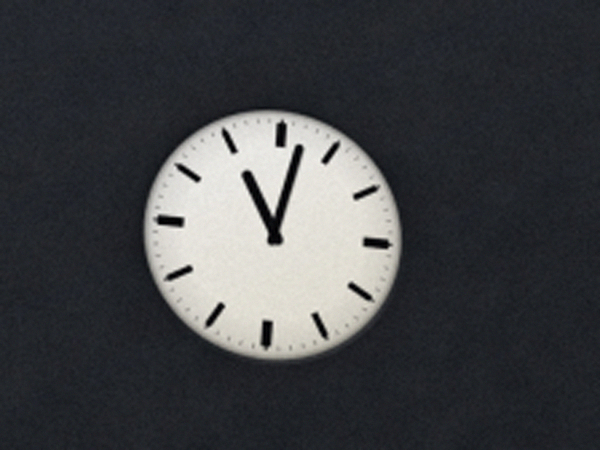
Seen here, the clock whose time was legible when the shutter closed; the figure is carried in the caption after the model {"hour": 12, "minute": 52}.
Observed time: {"hour": 11, "minute": 2}
